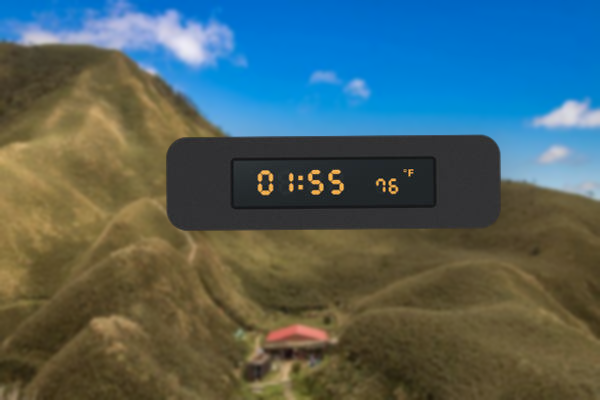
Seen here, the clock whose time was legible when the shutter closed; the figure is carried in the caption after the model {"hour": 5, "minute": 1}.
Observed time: {"hour": 1, "minute": 55}
